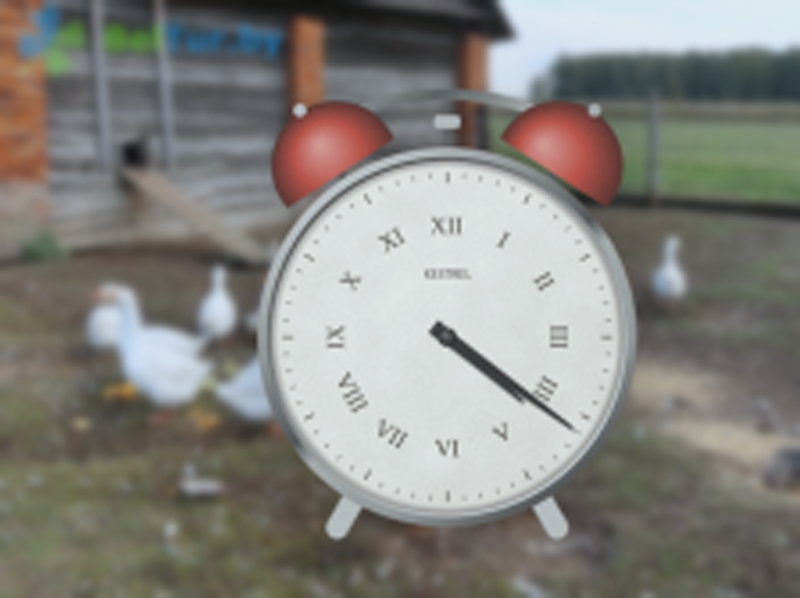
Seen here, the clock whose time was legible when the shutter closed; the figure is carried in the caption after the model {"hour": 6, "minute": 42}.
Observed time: {"hour": 4, "minute": 21}
